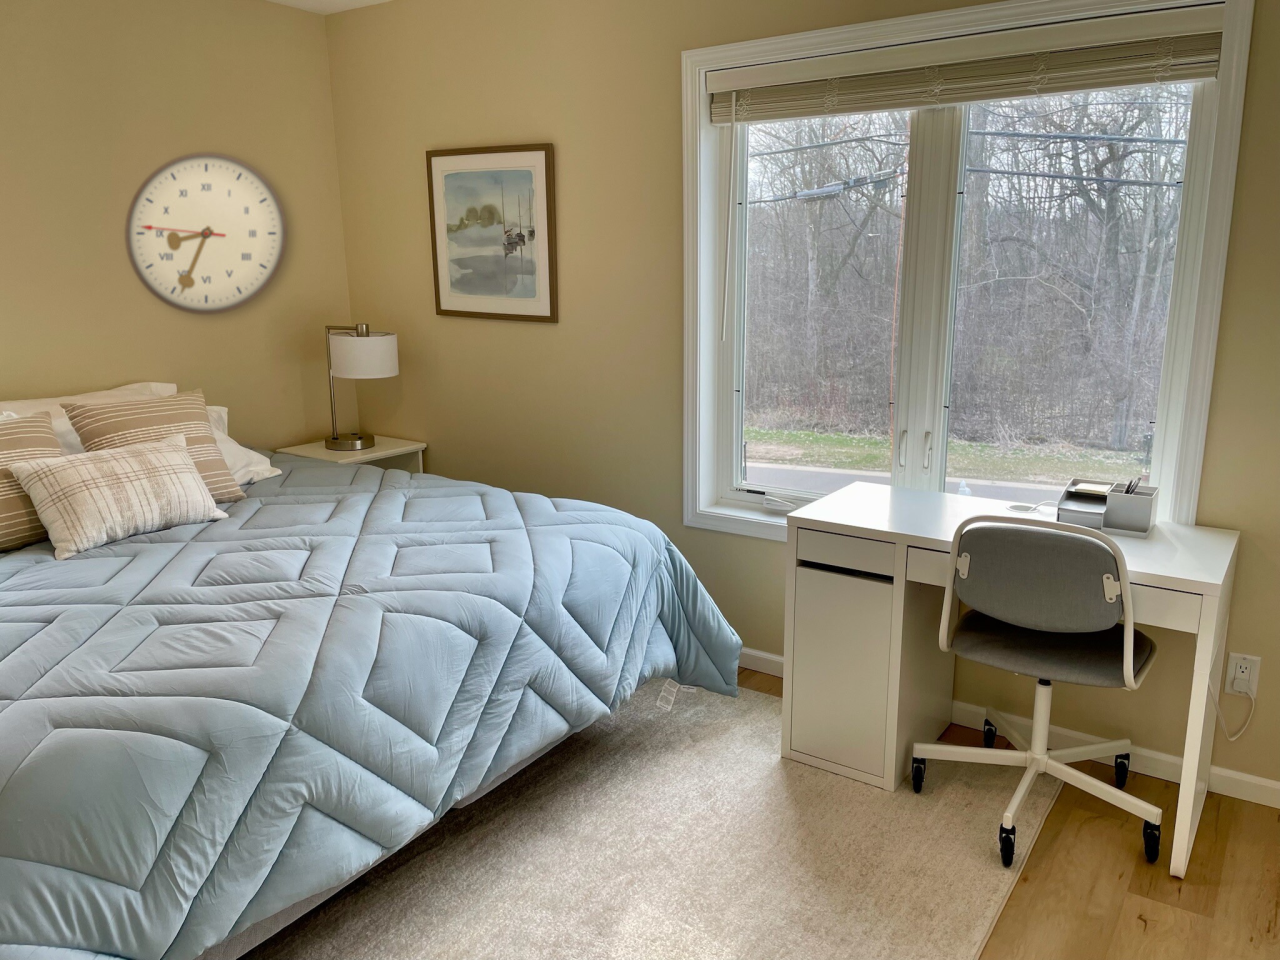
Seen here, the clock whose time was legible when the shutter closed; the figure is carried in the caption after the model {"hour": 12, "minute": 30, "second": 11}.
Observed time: {"hour": 8, "minute": 33, "second": 46}
